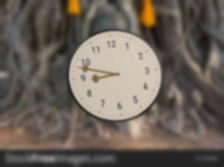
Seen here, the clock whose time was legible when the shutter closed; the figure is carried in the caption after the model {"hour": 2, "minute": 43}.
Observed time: {"hour": 8, "minute": 48}
